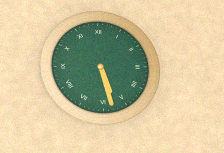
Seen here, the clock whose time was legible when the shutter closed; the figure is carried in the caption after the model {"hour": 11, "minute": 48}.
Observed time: {"hour": 5, "minute": 28}
